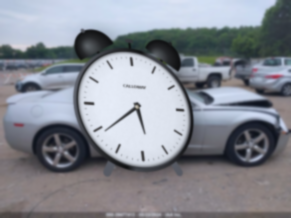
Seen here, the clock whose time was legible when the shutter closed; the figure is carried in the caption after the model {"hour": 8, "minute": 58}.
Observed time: {"hour": 5, "minute": 39}
